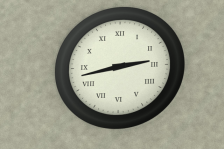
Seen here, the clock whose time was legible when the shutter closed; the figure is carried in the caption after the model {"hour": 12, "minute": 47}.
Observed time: {"hour": 2, "minute": 43}
